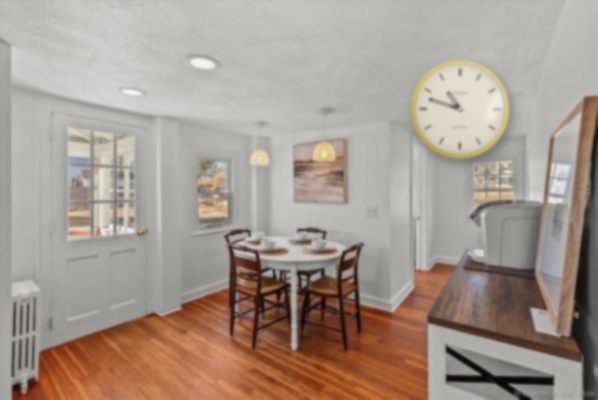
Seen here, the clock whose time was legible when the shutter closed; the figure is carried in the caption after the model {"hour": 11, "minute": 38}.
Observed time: {"hour": 10, "minute": 48}
